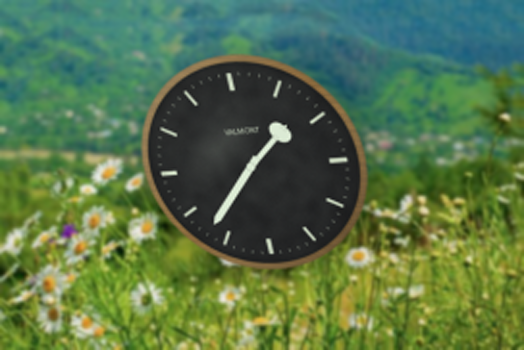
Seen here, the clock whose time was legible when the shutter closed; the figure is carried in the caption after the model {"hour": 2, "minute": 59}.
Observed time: {"hour": 1, "minute": 37}
